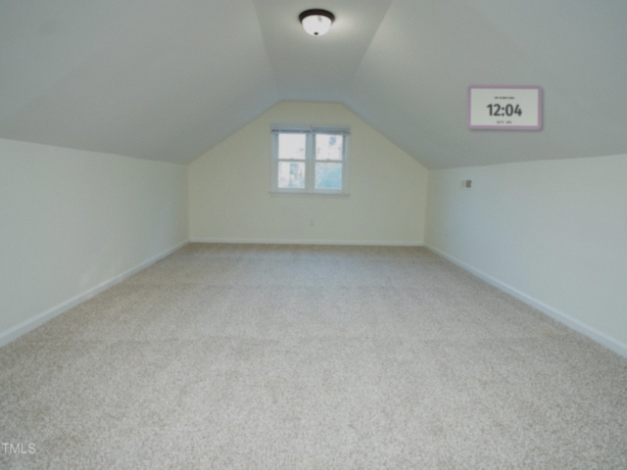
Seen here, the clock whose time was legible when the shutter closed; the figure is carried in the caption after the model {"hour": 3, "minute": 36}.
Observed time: {"hour": 12, "minute": 4}
